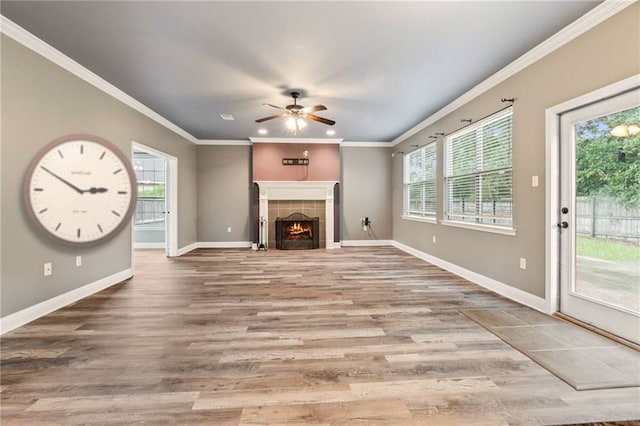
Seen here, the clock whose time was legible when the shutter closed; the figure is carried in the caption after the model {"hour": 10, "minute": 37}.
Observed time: {"hour": 2, "minute": 50}
